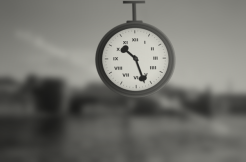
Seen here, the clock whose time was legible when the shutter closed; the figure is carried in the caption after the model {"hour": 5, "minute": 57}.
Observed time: {"hour": 10, "minute": 27}
